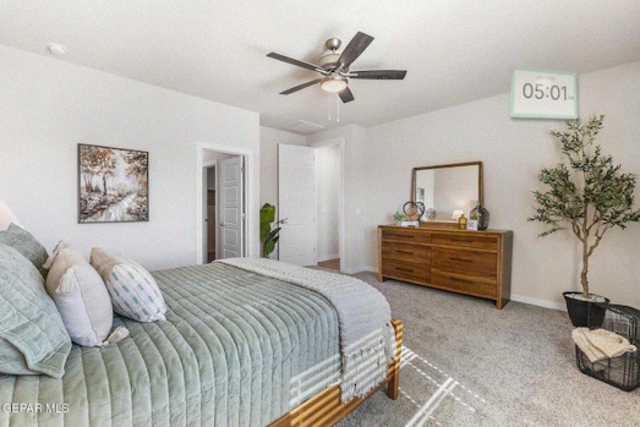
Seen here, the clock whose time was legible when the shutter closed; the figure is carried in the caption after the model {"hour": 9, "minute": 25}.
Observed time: {"hour": 5, "minute": 1}
